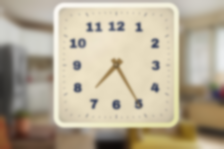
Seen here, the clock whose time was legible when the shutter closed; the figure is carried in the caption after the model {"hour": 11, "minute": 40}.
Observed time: {"hour": 7, "minute": 25}
